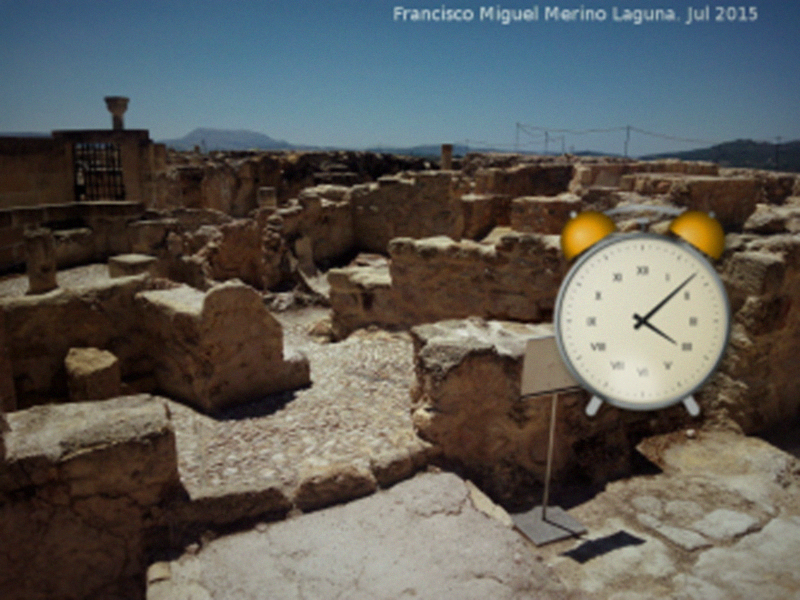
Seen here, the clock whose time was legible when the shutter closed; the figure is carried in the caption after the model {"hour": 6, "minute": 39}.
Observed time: {"hour": 4, "minute": 8}
